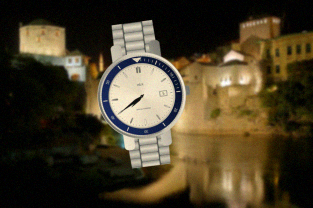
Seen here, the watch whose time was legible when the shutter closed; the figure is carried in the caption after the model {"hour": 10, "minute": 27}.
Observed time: {"hour": 7, "minute": 40}
